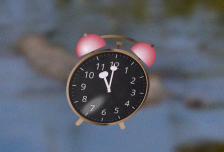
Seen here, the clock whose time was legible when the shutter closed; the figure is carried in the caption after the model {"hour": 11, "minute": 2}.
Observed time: {"hour": 11, "minute": 0}
